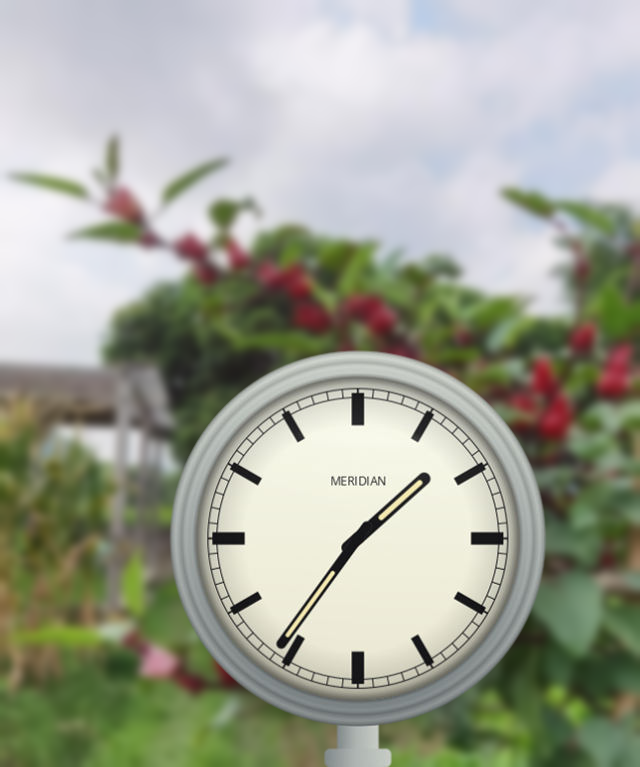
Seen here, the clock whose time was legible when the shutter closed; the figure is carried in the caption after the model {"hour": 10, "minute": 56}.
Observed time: {"hour": 1, "minute": 36}
